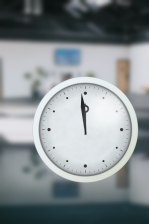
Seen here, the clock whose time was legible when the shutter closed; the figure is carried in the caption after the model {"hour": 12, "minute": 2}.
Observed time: {"hour": 11, "minute": 59}
